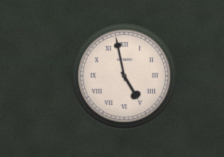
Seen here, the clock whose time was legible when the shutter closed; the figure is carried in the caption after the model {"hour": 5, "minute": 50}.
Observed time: {"hour": 4, "minute": 58}
